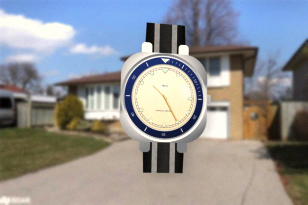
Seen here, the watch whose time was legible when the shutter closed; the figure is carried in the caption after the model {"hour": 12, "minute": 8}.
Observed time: {"hour": 10, "minute": 25}
